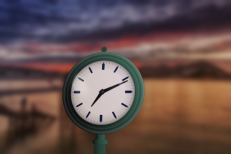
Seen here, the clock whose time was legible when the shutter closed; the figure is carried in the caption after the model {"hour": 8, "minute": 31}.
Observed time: {"hour": 7, "minute": 11}
